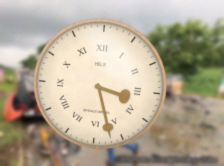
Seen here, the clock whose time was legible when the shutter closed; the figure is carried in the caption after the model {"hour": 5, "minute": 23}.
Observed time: {"hour": 3, "minute": 27}
